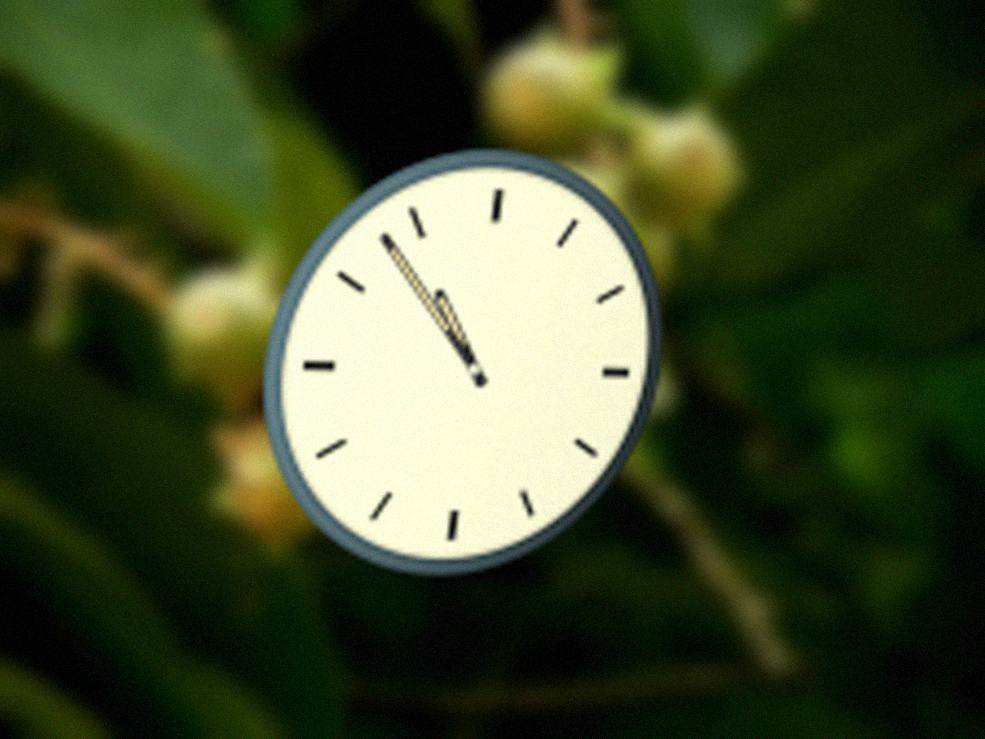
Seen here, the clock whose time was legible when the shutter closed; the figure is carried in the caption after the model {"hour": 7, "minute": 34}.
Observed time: {"hour": 10, "minute": 53}
